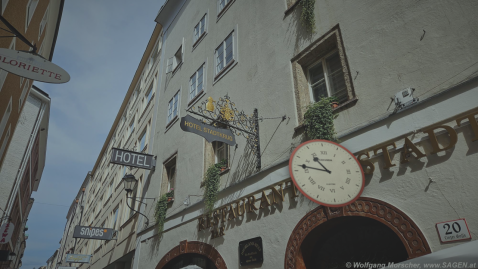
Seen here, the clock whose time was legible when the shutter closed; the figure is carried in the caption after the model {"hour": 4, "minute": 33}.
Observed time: {"hour": 10, "minute": 47}
